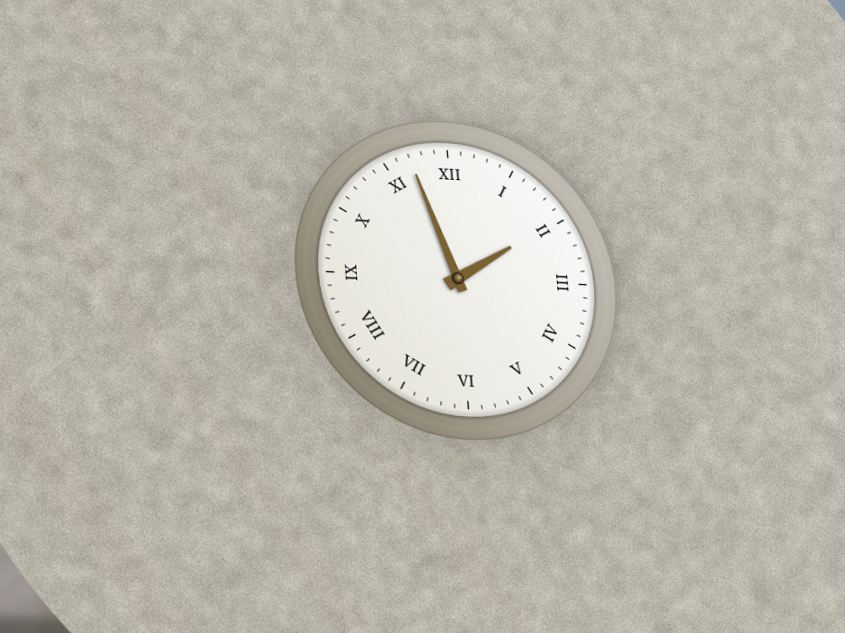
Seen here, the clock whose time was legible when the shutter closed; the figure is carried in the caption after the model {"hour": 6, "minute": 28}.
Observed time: {"hour": 1, "minute": 57}
